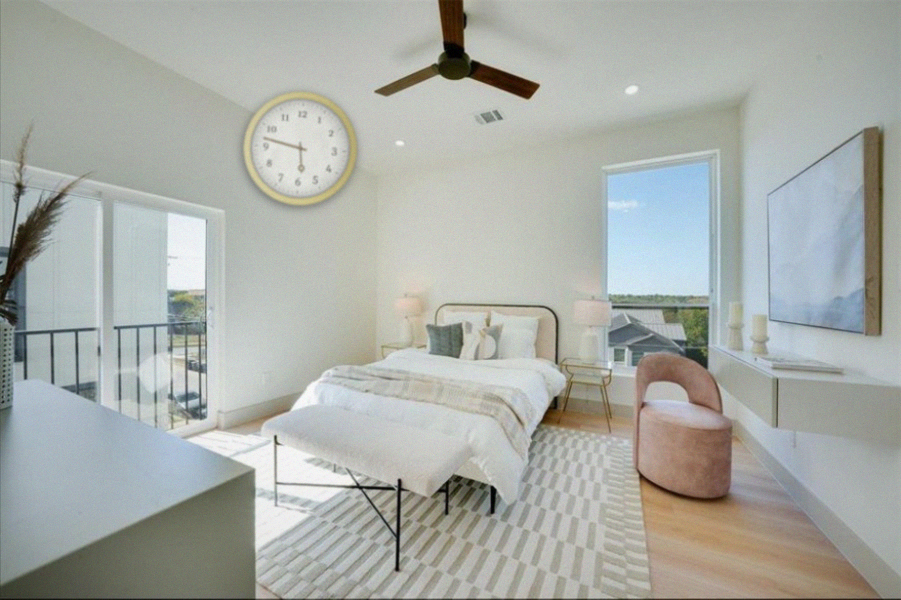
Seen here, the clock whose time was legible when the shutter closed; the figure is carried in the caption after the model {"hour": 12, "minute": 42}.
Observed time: {"hour": 5, "minute": 47}
